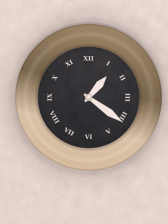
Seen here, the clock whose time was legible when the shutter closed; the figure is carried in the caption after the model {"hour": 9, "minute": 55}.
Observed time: {"hour": 1, "minute": 21}
